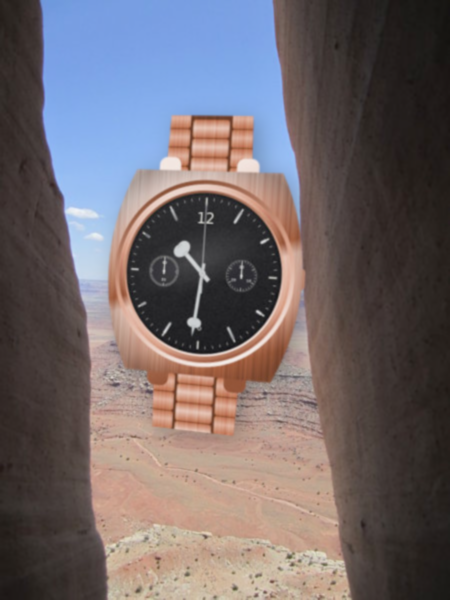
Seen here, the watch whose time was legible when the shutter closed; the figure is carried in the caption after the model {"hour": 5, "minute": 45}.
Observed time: {"hour": 10, "minute": 31}
